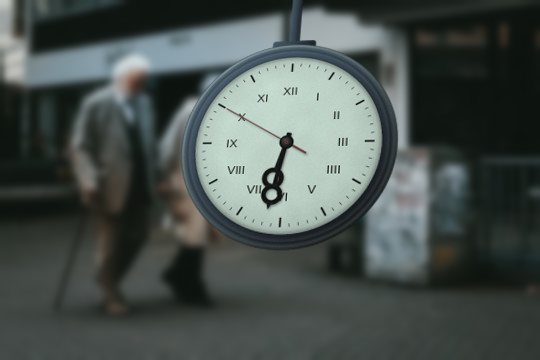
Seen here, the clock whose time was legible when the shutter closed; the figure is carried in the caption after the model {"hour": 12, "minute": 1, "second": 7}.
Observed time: {"hour": 6, "minute": 31, "second": 50}
